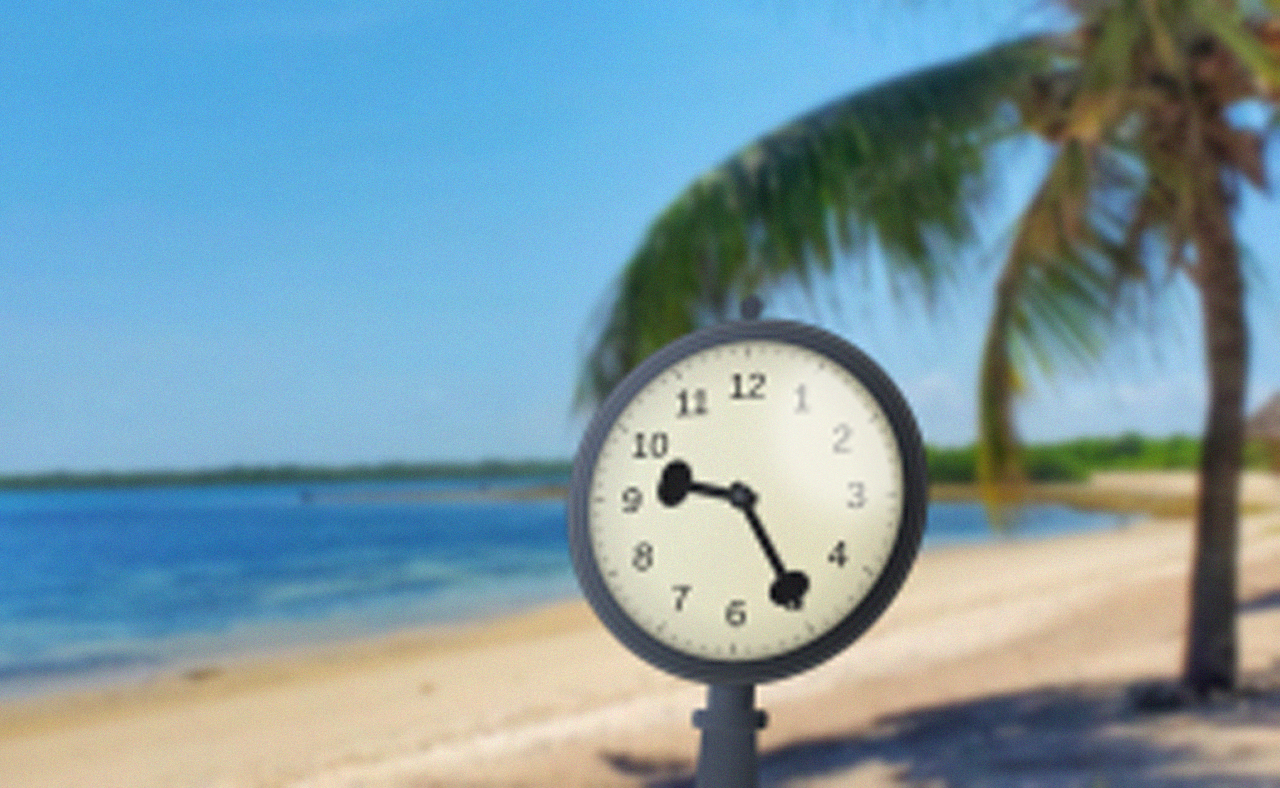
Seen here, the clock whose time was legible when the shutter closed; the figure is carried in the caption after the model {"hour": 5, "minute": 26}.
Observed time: {"hour": 9, "minute": 25}
